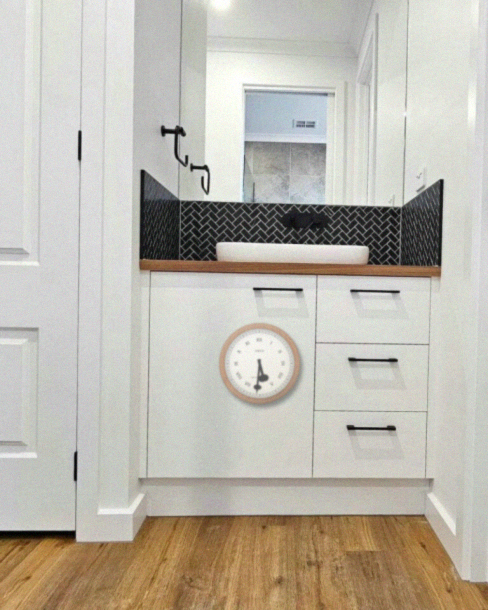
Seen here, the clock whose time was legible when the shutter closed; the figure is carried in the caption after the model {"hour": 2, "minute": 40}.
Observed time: {"hour": 5, "minute": 31}
